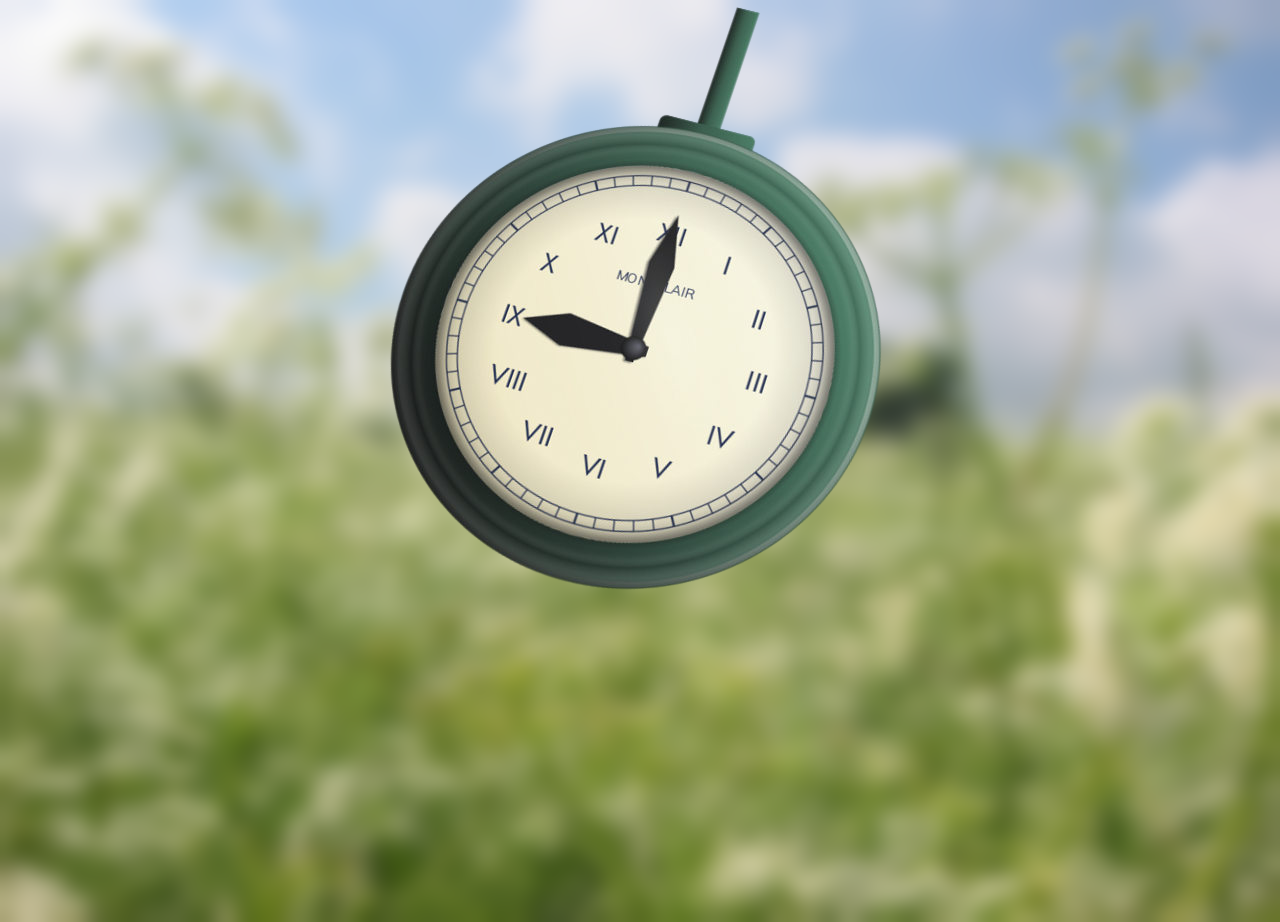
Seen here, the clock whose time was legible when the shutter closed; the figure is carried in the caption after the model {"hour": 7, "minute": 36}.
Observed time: {"hour": 9, "minute": 0}
